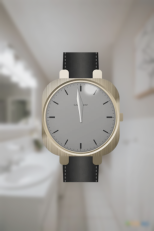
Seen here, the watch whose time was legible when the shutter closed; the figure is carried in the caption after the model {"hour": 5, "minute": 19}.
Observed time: {"hour": 11, "minute": 59}
